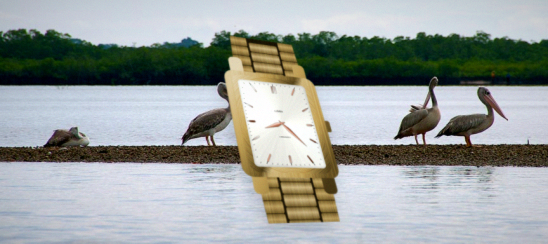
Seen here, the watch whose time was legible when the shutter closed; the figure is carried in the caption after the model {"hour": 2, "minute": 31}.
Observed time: {"hour": 8, "minute": 23}
